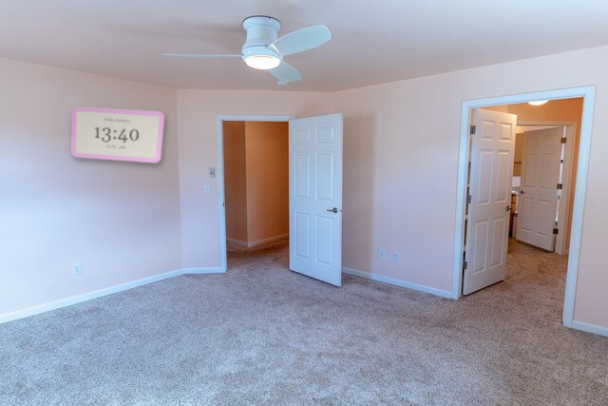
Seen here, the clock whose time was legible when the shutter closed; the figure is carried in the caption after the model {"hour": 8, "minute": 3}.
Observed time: {"hour": 13, "minute": 40}
